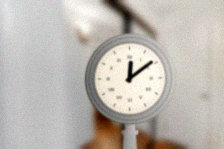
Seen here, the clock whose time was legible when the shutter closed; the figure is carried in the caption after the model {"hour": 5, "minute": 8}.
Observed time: {"hour": 12, "minute": 9}
